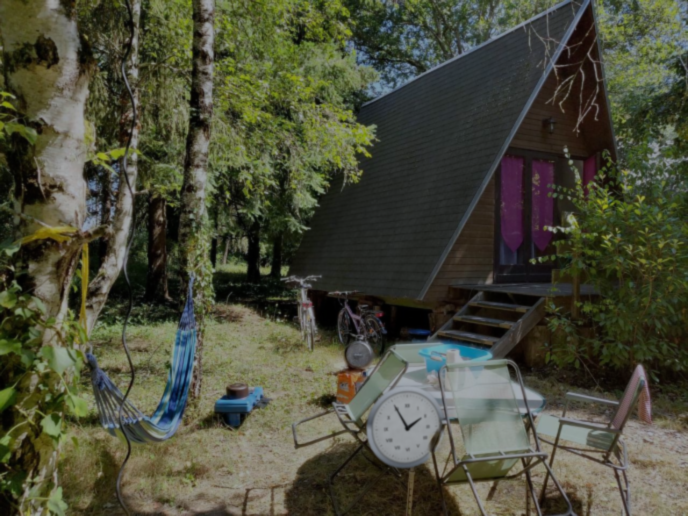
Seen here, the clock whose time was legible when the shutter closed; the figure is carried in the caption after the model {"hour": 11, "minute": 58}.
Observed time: {"hour": 1, "minute": 55}
